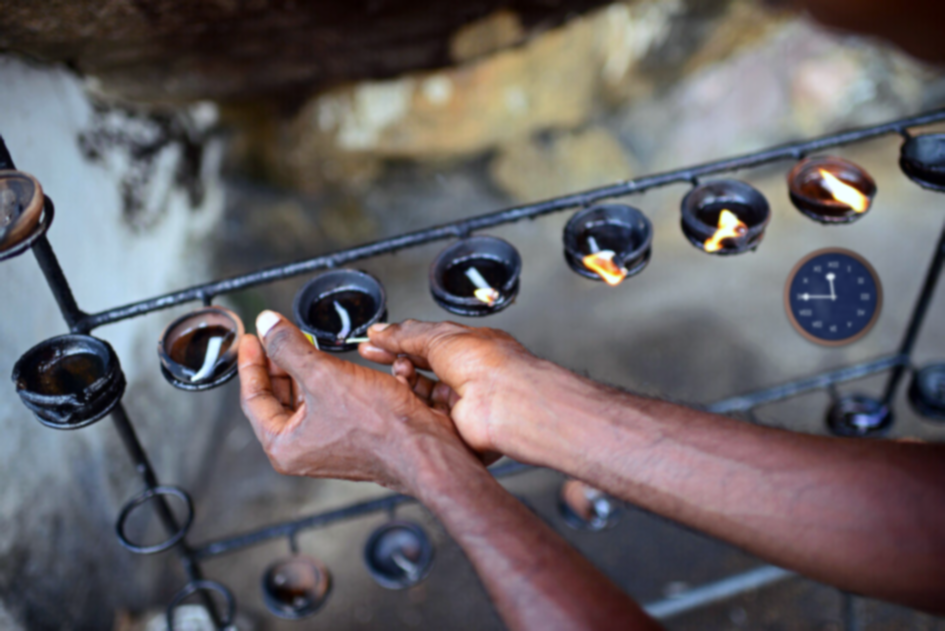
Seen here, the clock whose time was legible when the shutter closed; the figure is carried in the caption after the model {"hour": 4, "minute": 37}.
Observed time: {"hour": 11, "minute": 45}
